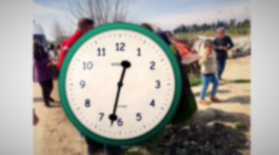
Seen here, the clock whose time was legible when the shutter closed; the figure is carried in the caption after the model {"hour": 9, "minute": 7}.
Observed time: {"hour": 12, "minute": 32}
